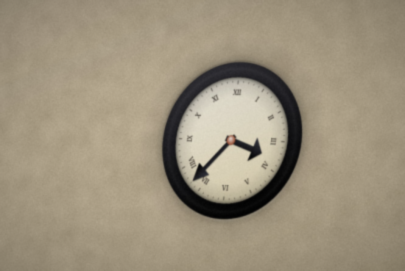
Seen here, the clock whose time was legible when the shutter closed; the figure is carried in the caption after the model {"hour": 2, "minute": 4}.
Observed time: {"hour": 3, "minute": 37}
